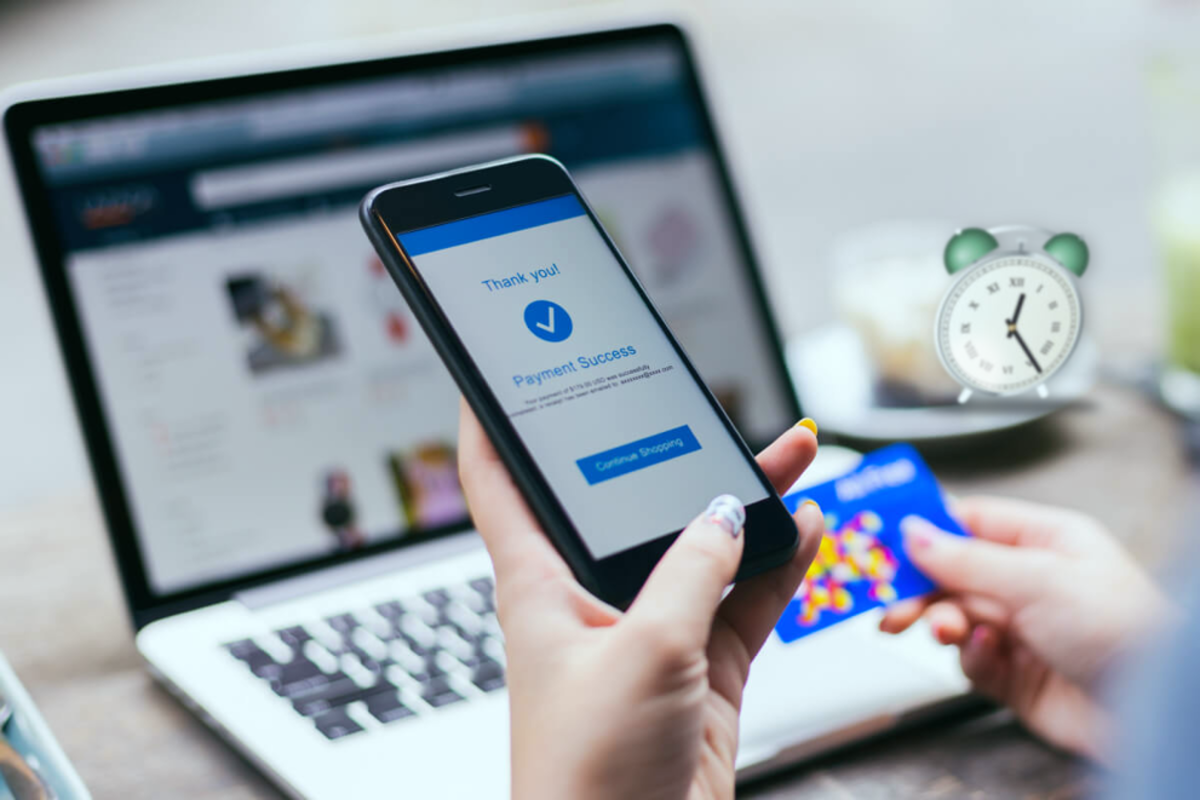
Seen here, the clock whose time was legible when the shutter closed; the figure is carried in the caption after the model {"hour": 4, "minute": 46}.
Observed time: {"hour": 12, "minute": 24}
